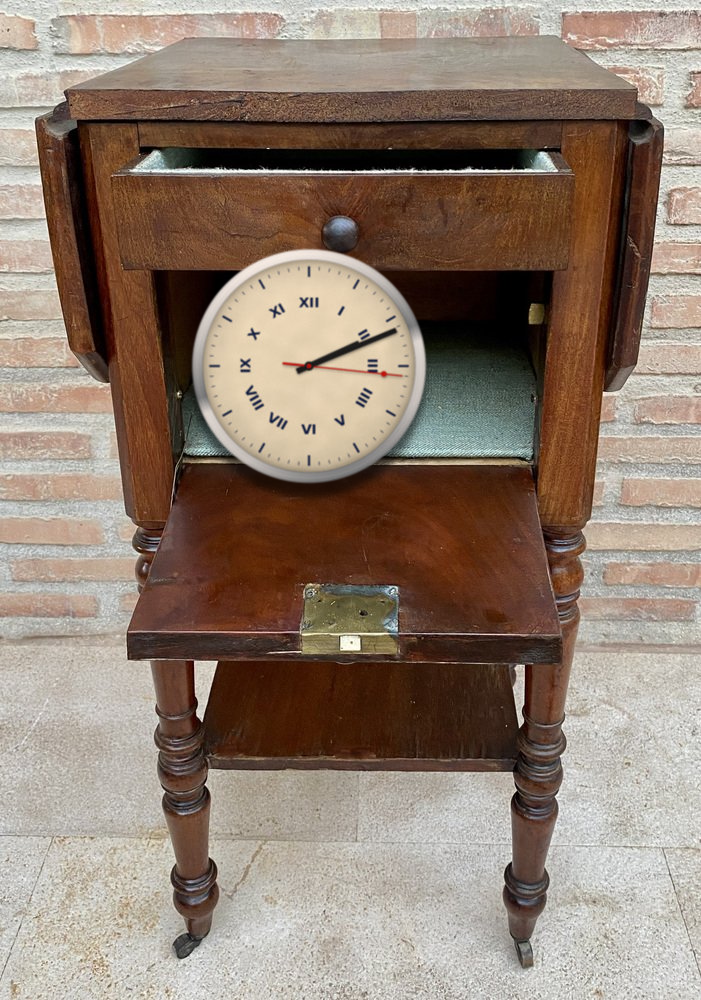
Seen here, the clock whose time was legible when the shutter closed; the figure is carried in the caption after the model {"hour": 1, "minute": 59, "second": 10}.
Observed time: {"hour": 2, "minute": 11, "second": 16}
